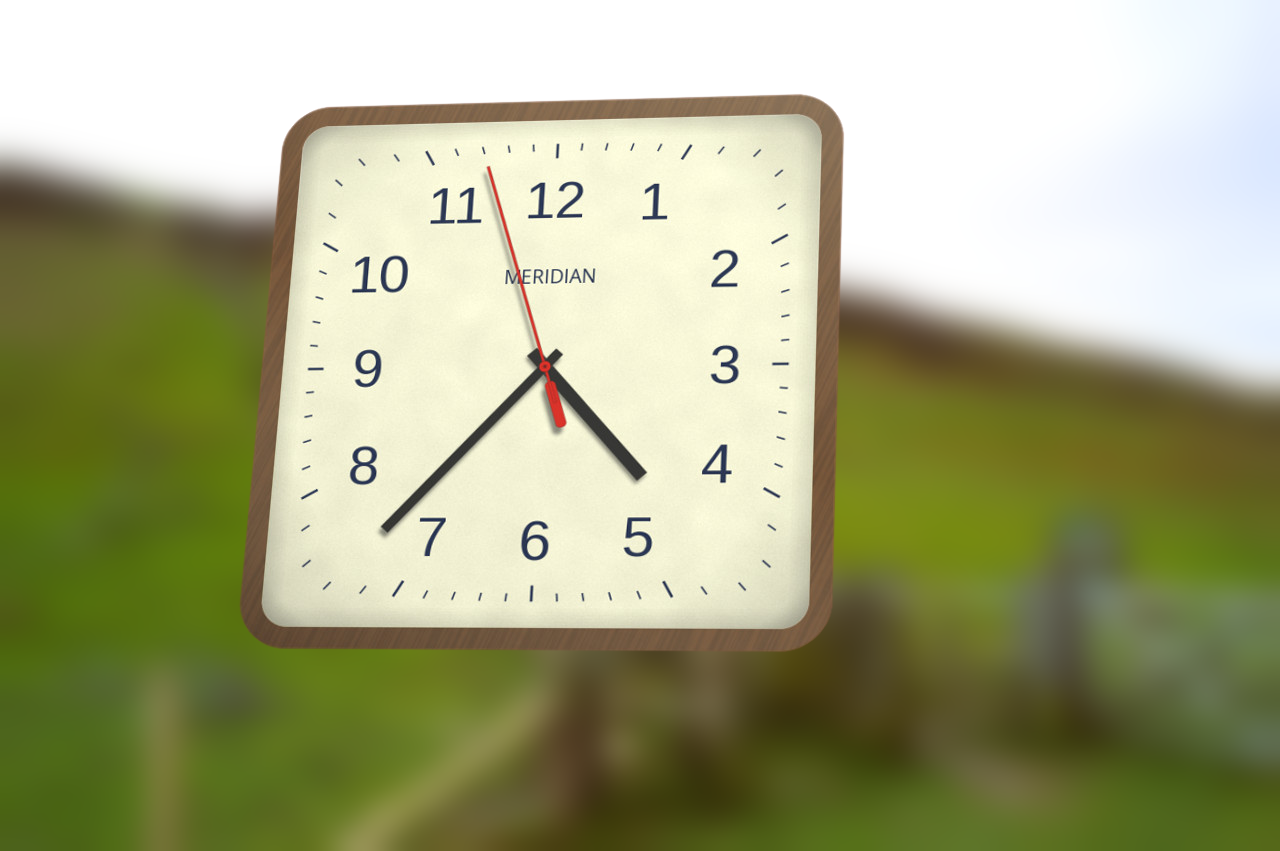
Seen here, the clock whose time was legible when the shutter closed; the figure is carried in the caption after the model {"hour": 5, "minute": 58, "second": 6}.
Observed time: {"hour": 4, "minute": 36, "second": 57}
